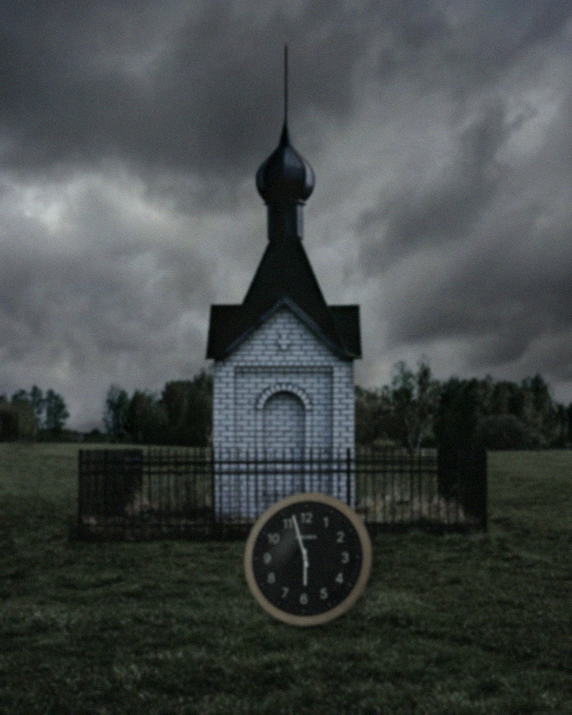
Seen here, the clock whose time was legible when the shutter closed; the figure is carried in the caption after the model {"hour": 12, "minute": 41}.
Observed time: {"hour": 5, "minute": 57}
